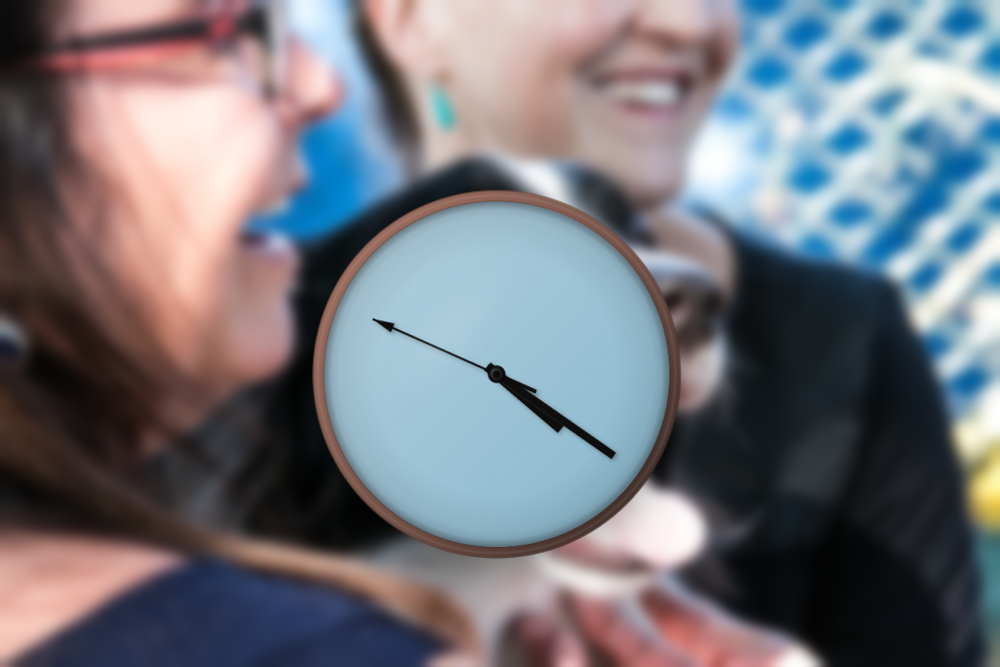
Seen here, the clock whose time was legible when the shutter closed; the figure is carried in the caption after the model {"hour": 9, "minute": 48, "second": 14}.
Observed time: {"hour": 4, "minute": 20, "second": 49}
